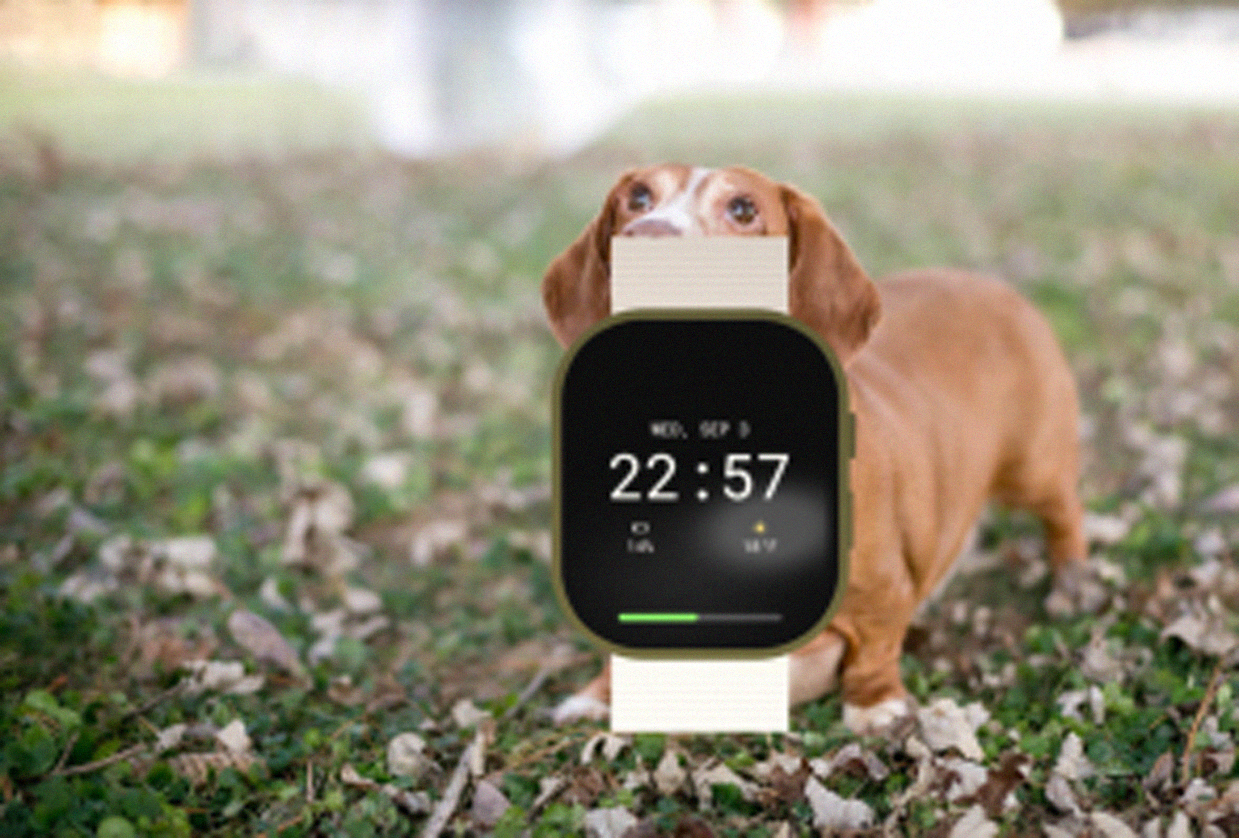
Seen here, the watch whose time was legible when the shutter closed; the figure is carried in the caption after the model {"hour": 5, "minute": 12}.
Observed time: {"hour": 22, "minute": 57}
